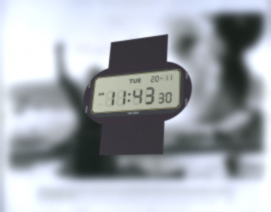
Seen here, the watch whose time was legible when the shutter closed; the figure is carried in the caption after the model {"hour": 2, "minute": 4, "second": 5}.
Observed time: {"hour": 11, "minute": 43, "second": 30}
